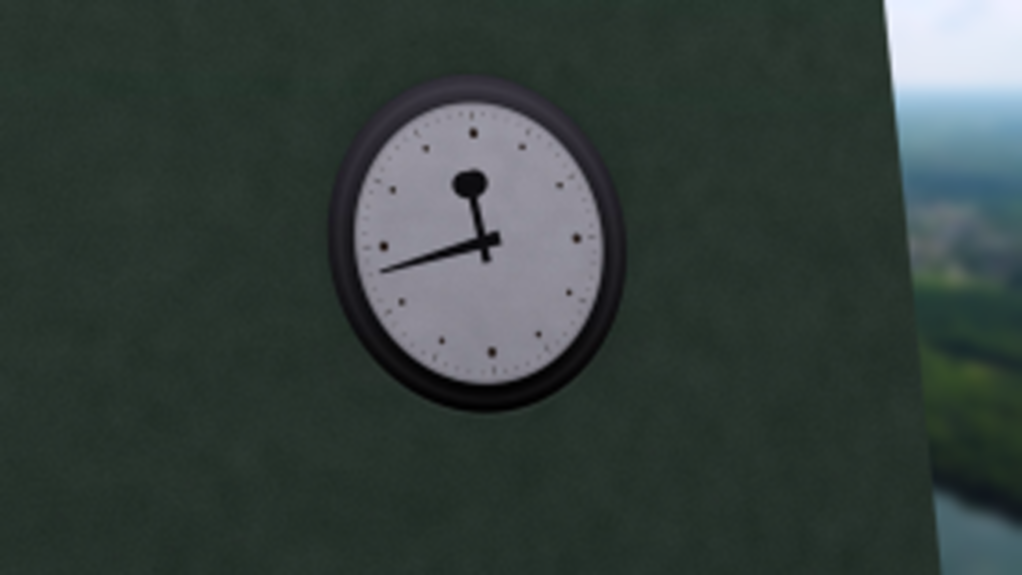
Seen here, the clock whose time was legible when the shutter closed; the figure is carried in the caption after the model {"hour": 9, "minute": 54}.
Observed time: {"hour": 11, "minute": 43}
